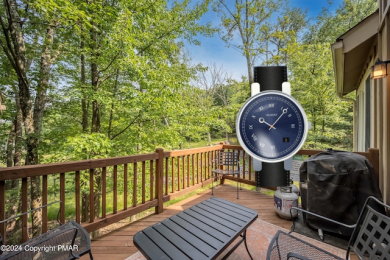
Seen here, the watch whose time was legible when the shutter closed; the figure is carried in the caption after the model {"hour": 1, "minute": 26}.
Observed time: {"hour": 10, "minute": 7}
